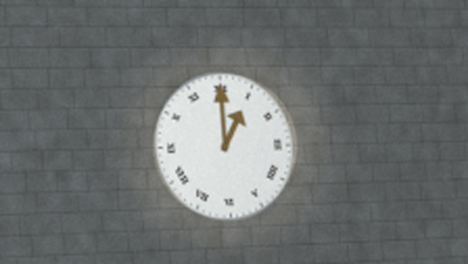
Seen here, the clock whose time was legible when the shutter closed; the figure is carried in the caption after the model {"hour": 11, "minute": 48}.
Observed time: {"hour": 1, "minute": 0}
